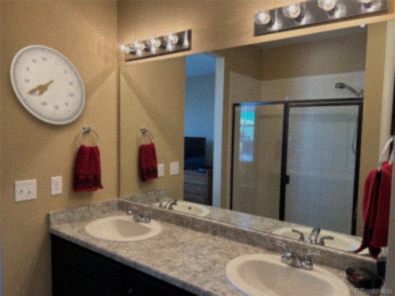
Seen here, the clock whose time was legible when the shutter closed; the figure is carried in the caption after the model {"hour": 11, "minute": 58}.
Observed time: {"hour": 7, "minute": 41}
